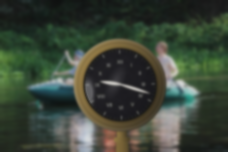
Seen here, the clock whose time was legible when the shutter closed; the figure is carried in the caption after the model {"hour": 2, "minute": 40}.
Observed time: {"hour": 9, "minute": 18}
